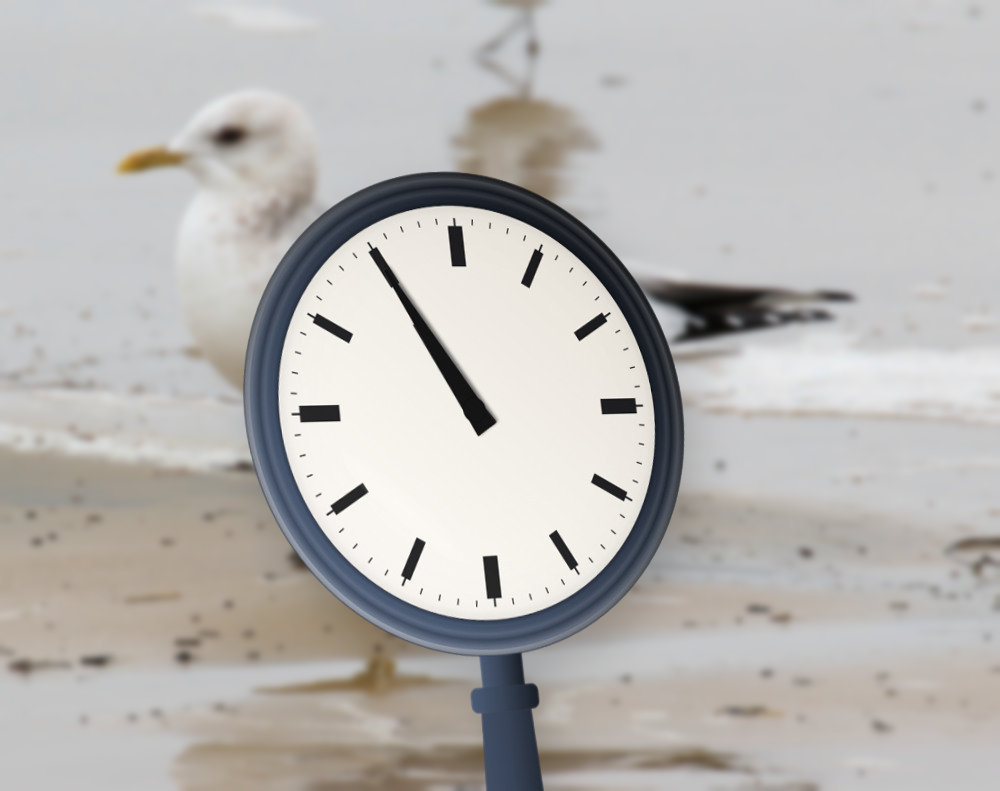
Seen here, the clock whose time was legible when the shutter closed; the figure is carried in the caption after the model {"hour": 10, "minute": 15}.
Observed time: {"hour": 10, "minute": 55}
